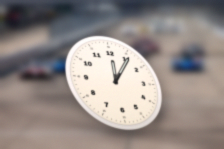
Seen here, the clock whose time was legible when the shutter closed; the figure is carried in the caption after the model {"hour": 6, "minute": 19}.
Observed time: {"hour": 12, "minute": 6}
